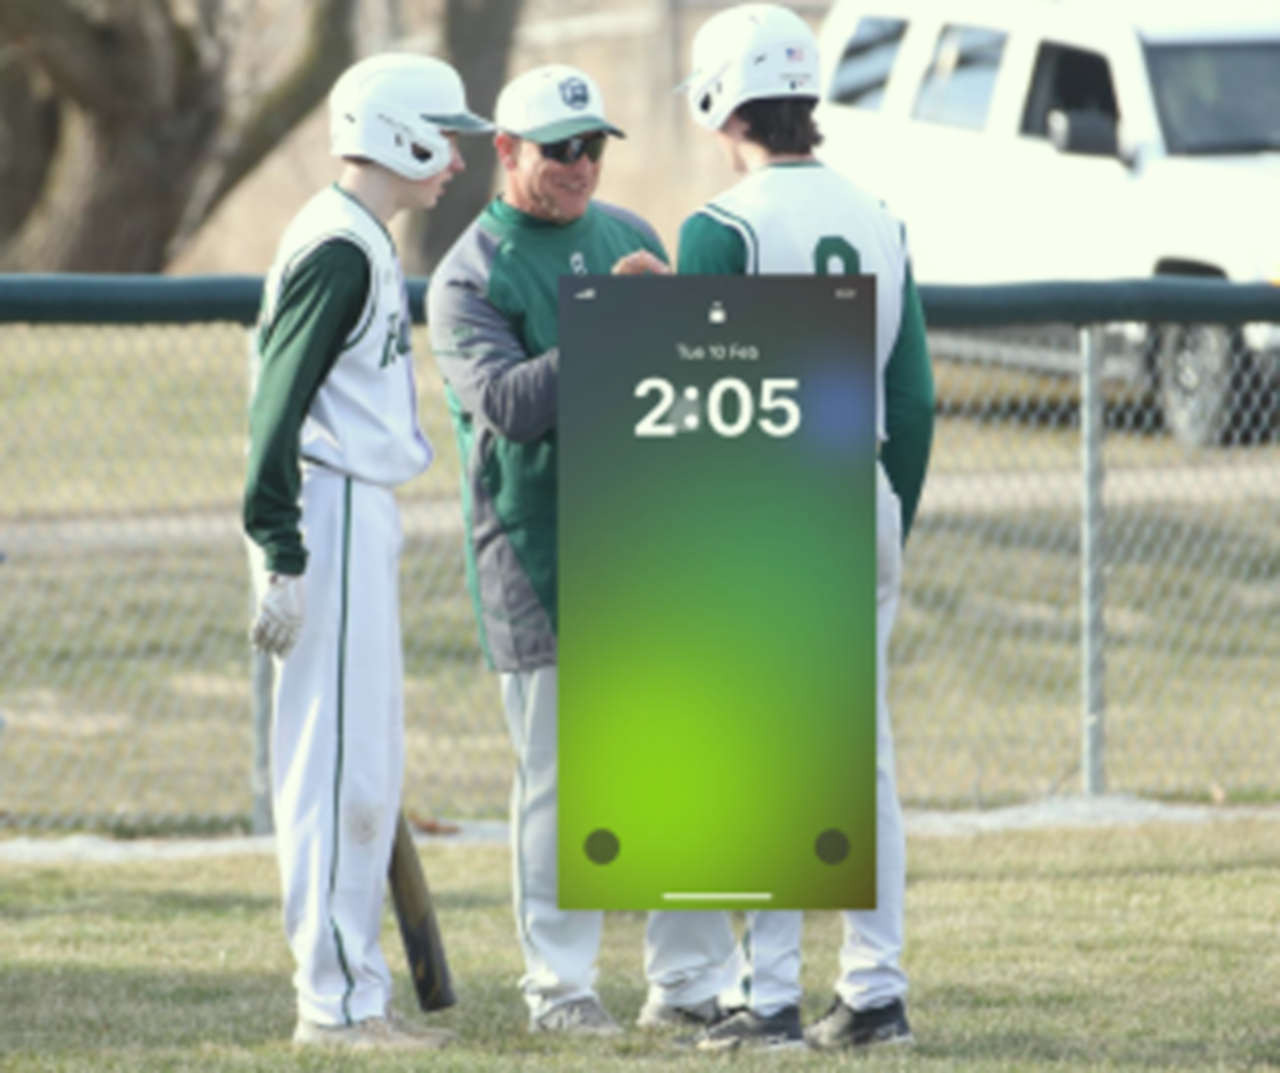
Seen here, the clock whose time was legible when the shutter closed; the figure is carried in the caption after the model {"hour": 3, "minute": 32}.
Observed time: {"hour": 2, "minute": 5}
